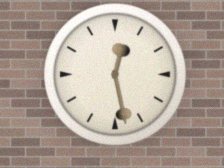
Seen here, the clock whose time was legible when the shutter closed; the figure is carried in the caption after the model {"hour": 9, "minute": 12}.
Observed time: {"hour": 12, "minute": 28}
